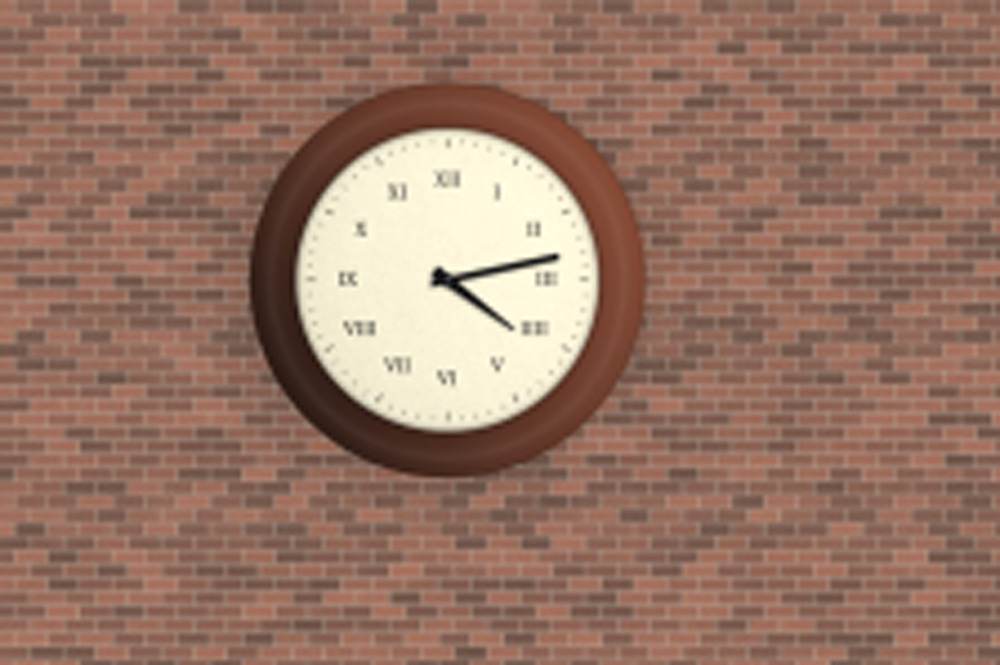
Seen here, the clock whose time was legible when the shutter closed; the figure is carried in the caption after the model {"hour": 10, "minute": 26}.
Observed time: {"hour": 4, "minute": 13}
